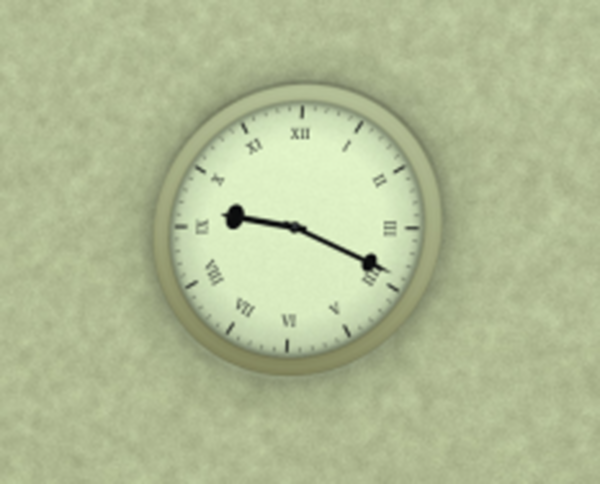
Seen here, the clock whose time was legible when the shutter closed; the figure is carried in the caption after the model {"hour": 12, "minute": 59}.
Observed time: {"hour": 9, "minute": 19}
